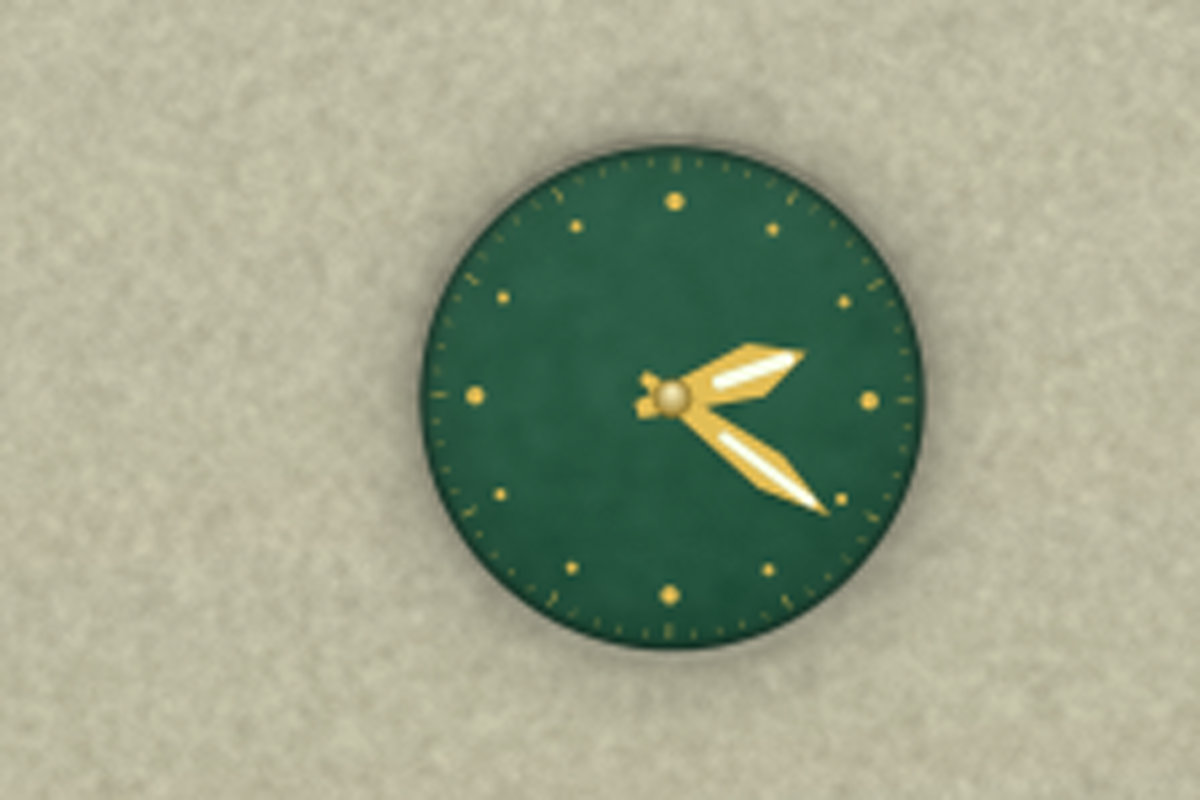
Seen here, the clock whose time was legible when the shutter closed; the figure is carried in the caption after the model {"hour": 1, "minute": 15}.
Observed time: {"hour": 2, "minute": 21}
